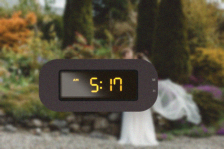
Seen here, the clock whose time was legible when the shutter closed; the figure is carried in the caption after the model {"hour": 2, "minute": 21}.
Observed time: {"hour": 5, "minute": 17}
